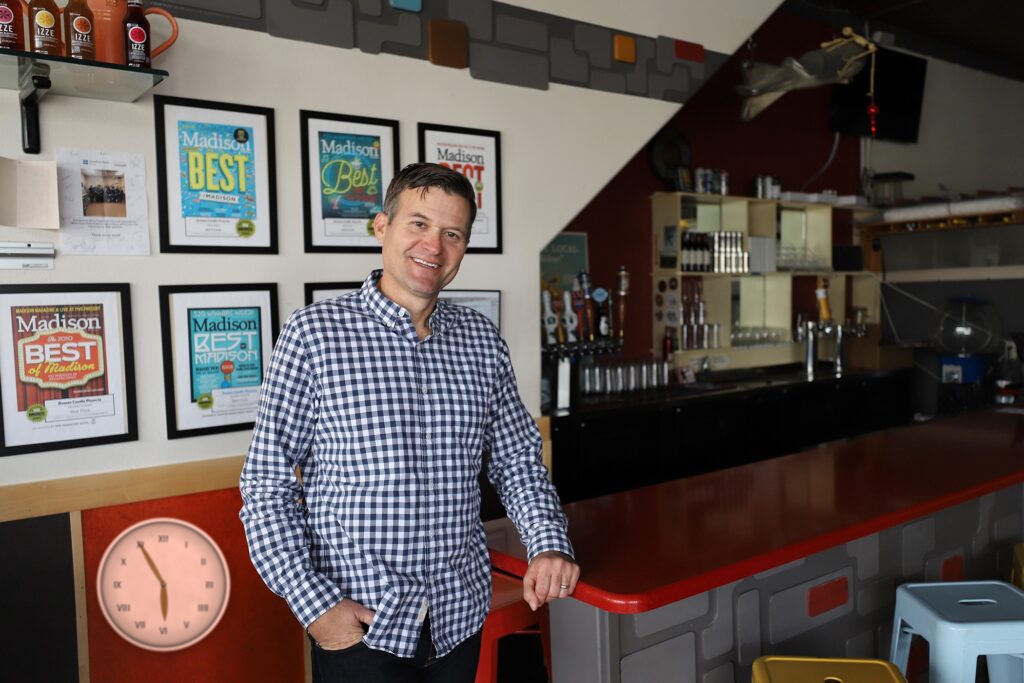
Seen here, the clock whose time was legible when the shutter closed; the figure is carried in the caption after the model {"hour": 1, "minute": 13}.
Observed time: {"hour": 5, "minute": 55}
